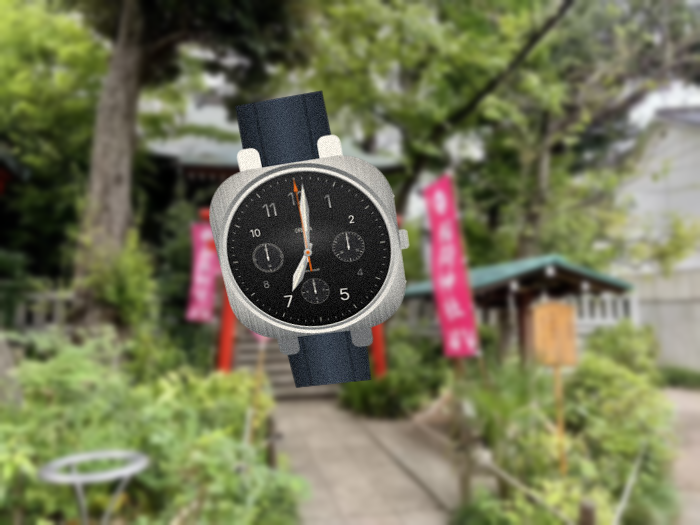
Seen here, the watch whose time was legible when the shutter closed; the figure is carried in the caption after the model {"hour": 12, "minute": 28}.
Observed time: {"hour": 7, "minute": 1}
